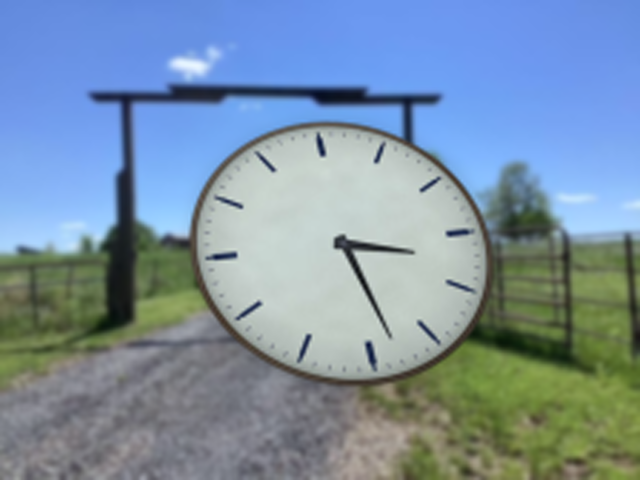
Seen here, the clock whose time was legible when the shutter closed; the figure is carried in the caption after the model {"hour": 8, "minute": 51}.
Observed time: {"hour": 3, "minute": 28}
